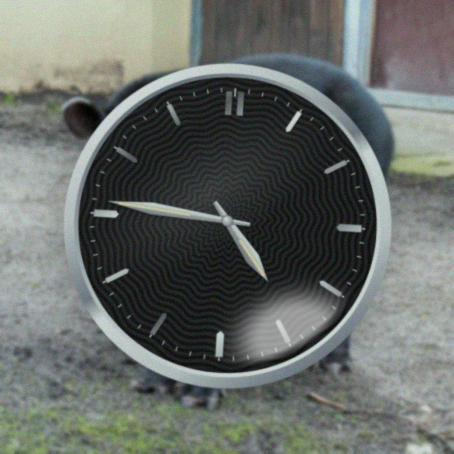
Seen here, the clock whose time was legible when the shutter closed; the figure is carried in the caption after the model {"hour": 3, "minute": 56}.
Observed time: {"hour": 4, "minute": 46}
